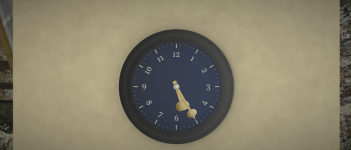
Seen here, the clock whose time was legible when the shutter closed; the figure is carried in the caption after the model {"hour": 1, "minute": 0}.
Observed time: {"hour": 5, "minute": 25}
